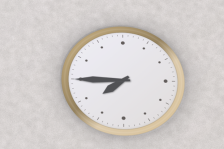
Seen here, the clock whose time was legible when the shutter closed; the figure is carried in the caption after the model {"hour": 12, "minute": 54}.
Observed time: {"hour": 7, "minute": 45}
